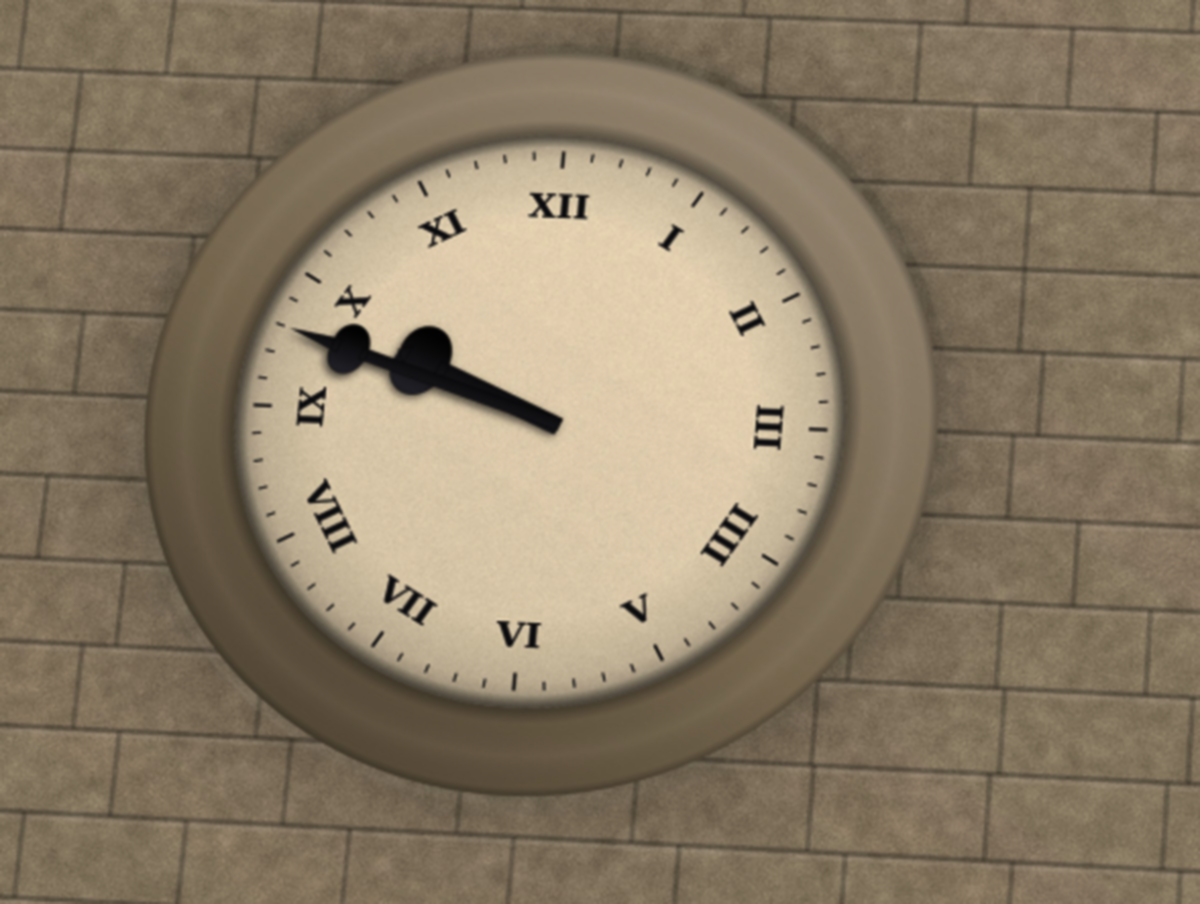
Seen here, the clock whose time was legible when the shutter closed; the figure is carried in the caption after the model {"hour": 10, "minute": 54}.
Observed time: {"hour": 9, "minute": 48}
